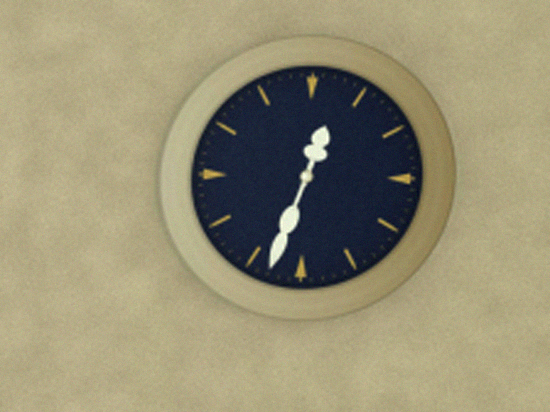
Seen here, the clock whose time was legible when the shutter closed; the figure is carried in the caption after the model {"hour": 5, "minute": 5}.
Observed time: {"hour": 12, "minute": 33}
